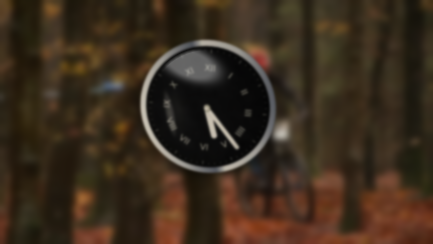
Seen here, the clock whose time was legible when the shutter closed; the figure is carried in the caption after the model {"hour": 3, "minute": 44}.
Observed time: {"hour": 5, "minute": 23}
